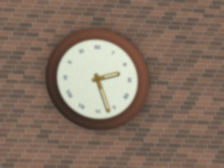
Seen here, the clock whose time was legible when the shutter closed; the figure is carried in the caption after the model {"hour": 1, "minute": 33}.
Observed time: {"hour": 2, "minute": 27}
